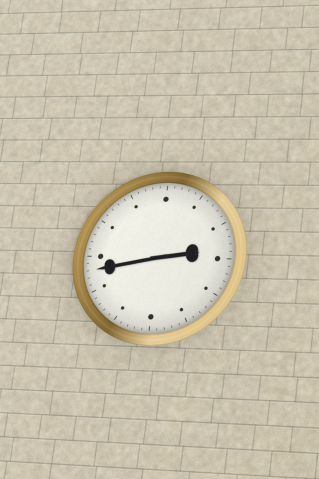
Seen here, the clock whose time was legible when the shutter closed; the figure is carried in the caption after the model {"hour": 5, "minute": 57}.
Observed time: {"hour": 2, "minute": 43}
